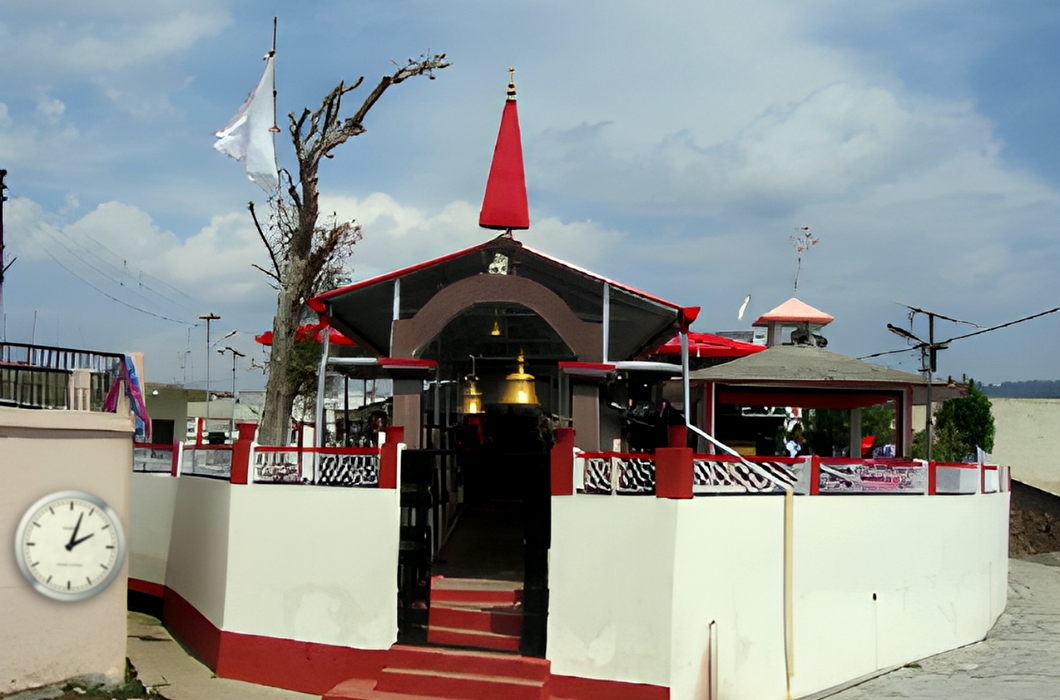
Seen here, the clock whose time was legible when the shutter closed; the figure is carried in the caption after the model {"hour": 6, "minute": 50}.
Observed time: {"hour": 2, "minute": 3}
